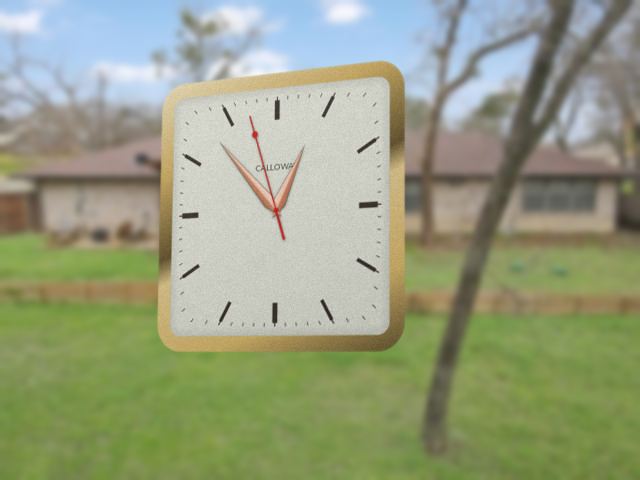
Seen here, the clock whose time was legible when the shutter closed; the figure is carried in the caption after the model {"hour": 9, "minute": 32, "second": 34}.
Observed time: {"hour": 12, "minute": 52, "second": 57}
